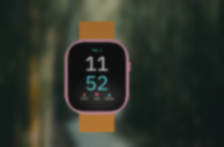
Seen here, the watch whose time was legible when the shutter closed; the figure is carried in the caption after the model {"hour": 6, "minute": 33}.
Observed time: {"hour": 11, "minute": 52}
